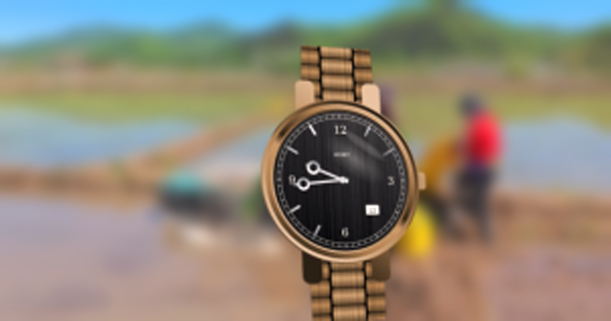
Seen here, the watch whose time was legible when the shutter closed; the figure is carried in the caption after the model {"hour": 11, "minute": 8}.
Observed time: {"hour": 9, "minute": 44}
